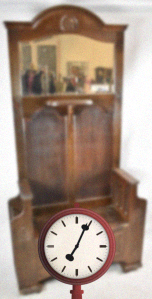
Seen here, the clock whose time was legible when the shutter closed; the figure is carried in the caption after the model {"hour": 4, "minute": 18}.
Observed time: {"hour": 7, "minute": 4}
